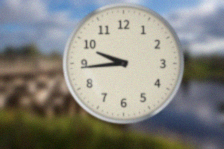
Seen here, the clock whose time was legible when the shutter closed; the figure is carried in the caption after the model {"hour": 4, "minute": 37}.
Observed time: {"hour": 9, "minute": 44}
